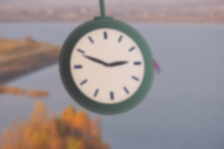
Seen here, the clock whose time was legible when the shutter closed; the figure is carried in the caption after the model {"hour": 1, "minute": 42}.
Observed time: {"hour": 2, "minute": 49}
